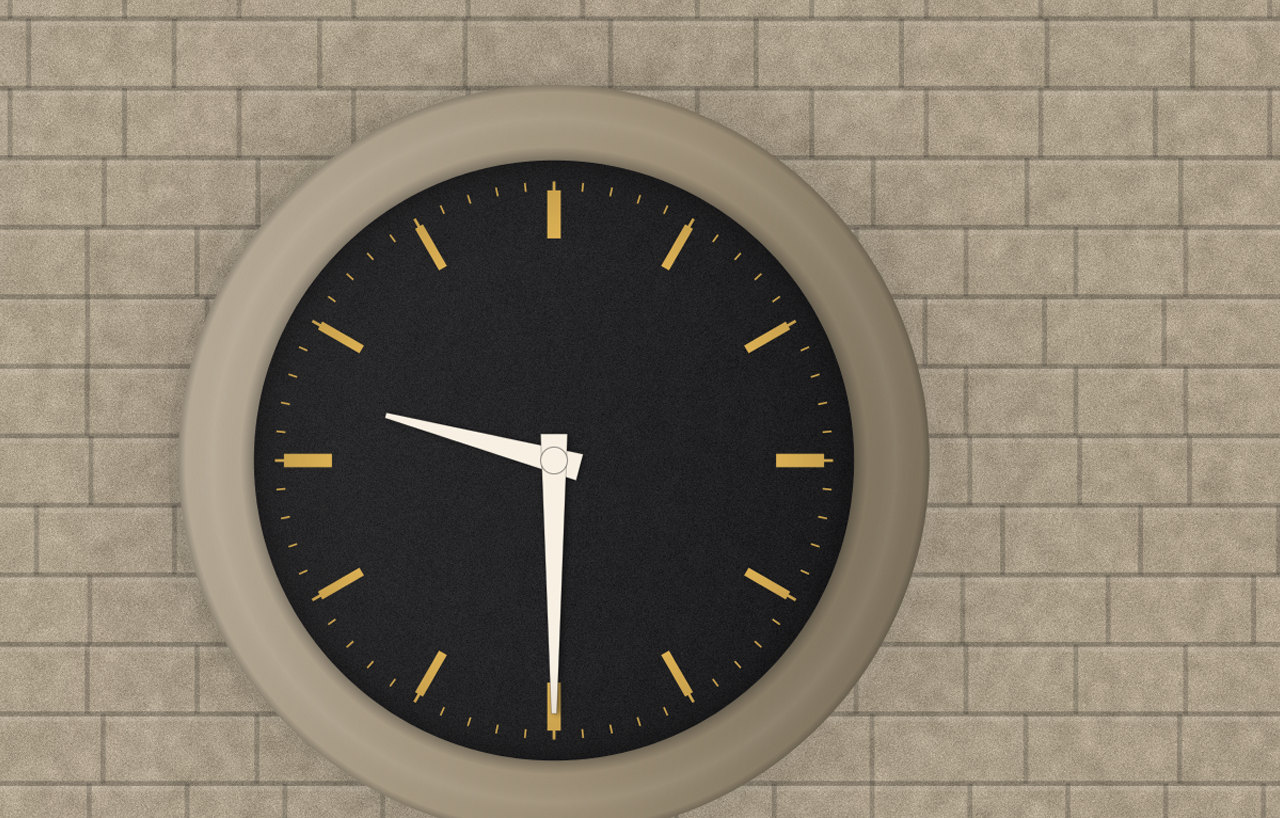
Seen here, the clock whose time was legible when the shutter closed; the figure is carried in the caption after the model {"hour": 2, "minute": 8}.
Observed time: {"hour": 9, "minute": 30}
